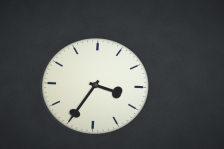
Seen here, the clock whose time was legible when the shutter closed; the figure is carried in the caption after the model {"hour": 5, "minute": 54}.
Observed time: {"hour": 3, "minute": 35}
